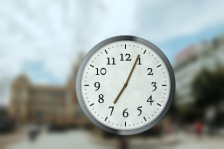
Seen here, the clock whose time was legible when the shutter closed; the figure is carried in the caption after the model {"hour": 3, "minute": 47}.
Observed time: {"hour": 7, "minute": 4}
